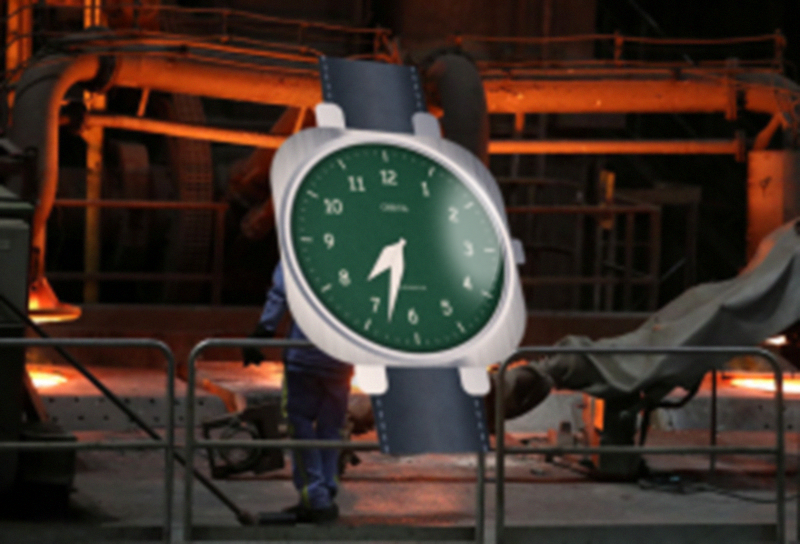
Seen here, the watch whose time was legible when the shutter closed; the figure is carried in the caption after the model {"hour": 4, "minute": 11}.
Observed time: {"hour": 7, "minute": 33}
